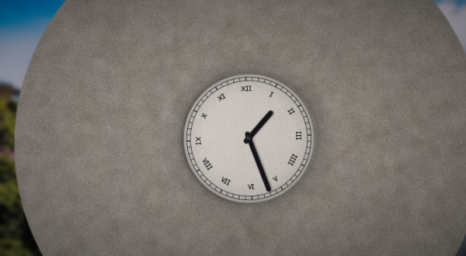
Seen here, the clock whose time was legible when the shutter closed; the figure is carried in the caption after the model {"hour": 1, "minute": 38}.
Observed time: {"hour": 1, "minute": 27}
